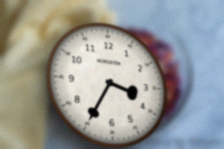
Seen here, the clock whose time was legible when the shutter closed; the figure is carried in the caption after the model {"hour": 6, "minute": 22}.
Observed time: {"hour": 3, "minute": 35}
